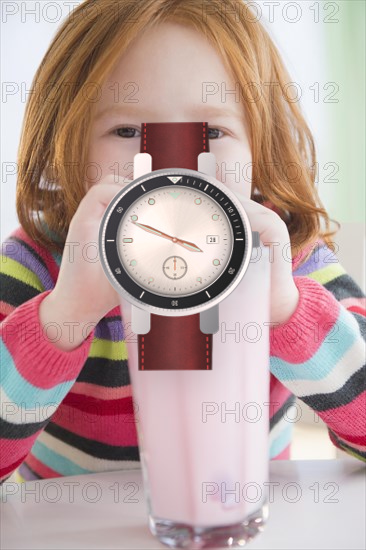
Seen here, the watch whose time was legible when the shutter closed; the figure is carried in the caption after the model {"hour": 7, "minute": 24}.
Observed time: {"hour": 3, "minute": 49}
